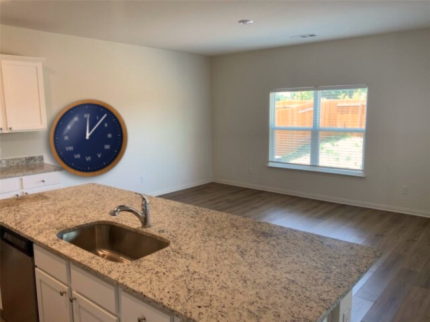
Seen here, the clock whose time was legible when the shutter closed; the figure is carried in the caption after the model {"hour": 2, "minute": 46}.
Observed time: {"hour": 12, "minute": 7}
